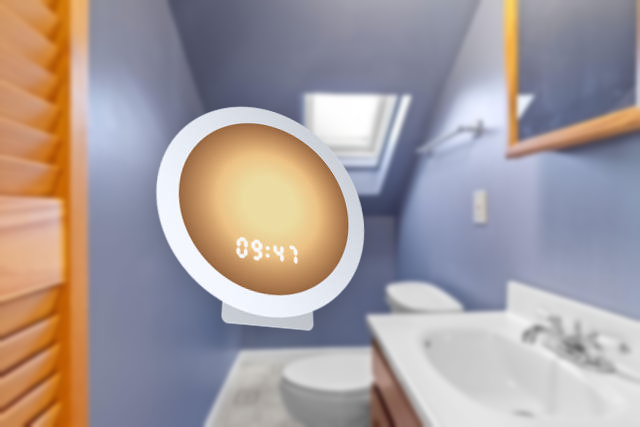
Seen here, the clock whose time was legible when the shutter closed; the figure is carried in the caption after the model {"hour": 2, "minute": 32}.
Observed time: {"hour": 9, "minute": 47}
